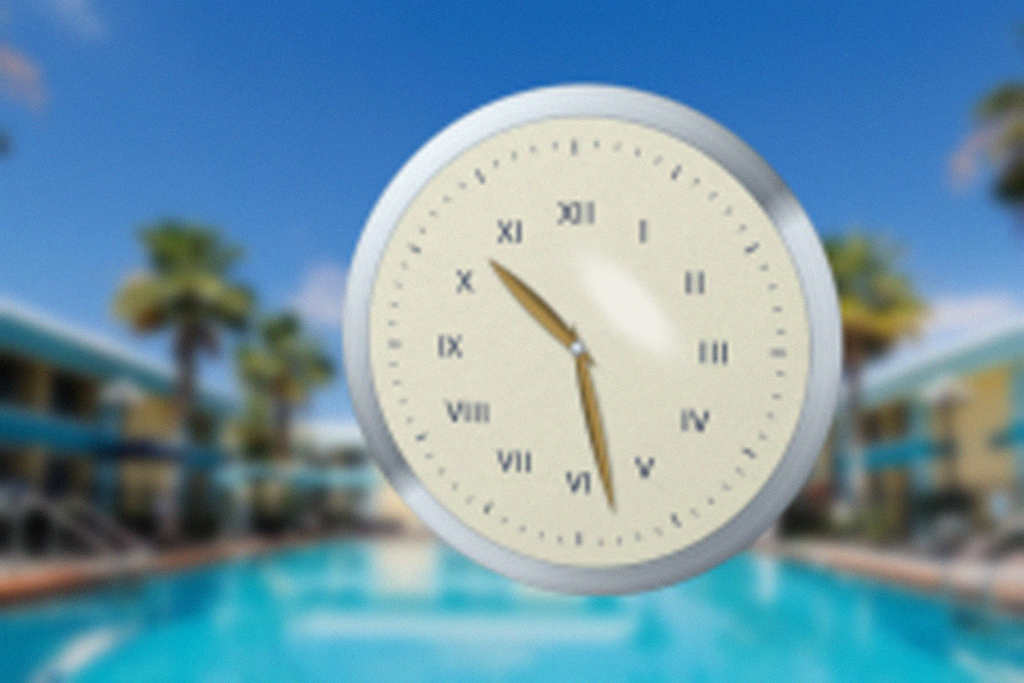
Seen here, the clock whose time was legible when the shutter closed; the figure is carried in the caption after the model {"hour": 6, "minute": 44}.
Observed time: {"hour": 10, "minute": 28}
